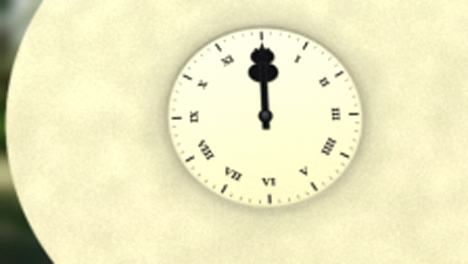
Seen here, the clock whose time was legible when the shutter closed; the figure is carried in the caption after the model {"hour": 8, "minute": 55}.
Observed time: {"hour": 12, "minute": 0}
